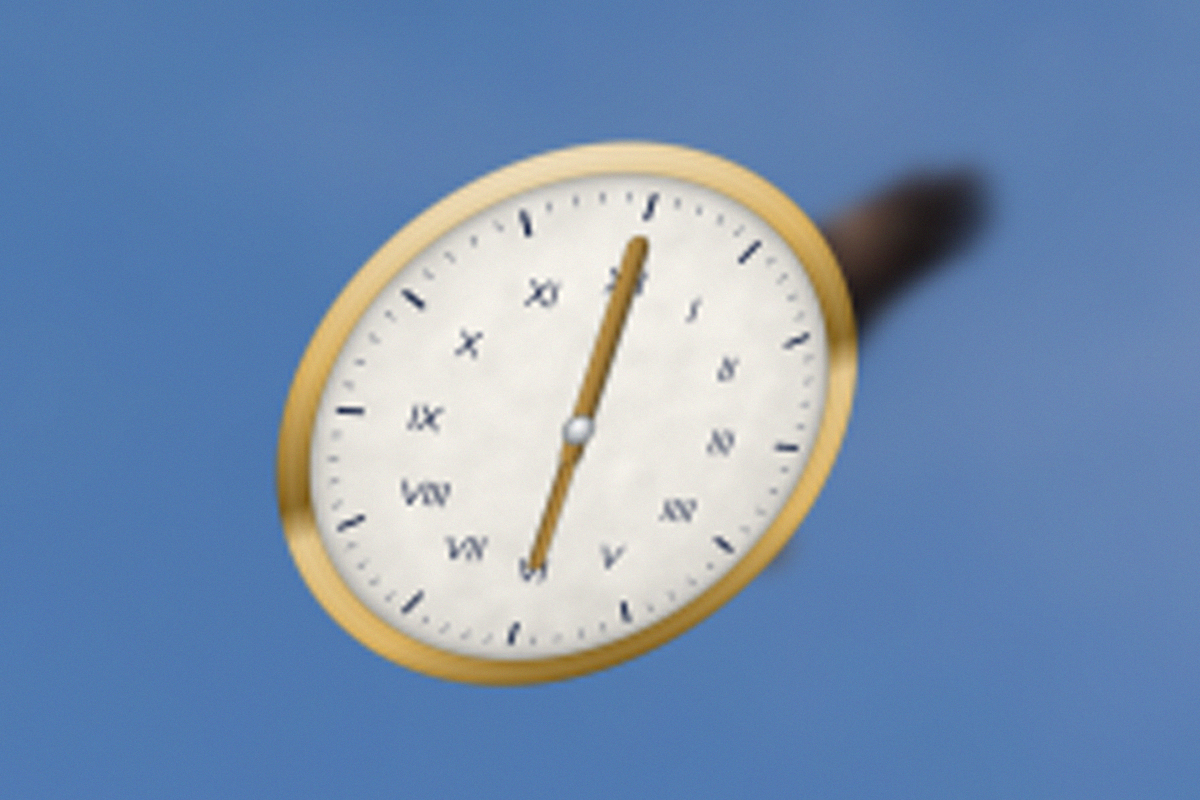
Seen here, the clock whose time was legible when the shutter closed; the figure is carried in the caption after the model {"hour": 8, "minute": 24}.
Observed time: {"hour": 6, "minute": 0}
